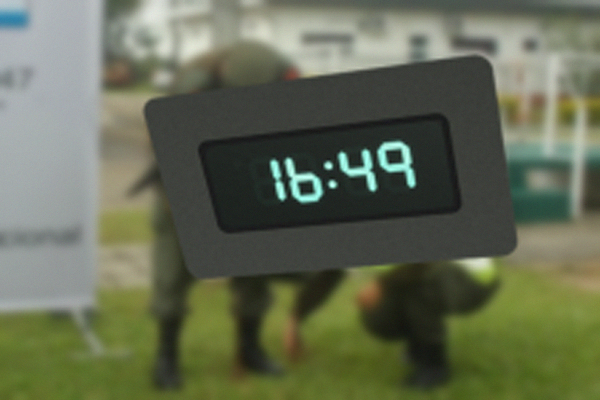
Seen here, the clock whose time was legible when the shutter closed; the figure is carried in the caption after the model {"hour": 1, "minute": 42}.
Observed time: {"hour": 16, "minute": 49}
